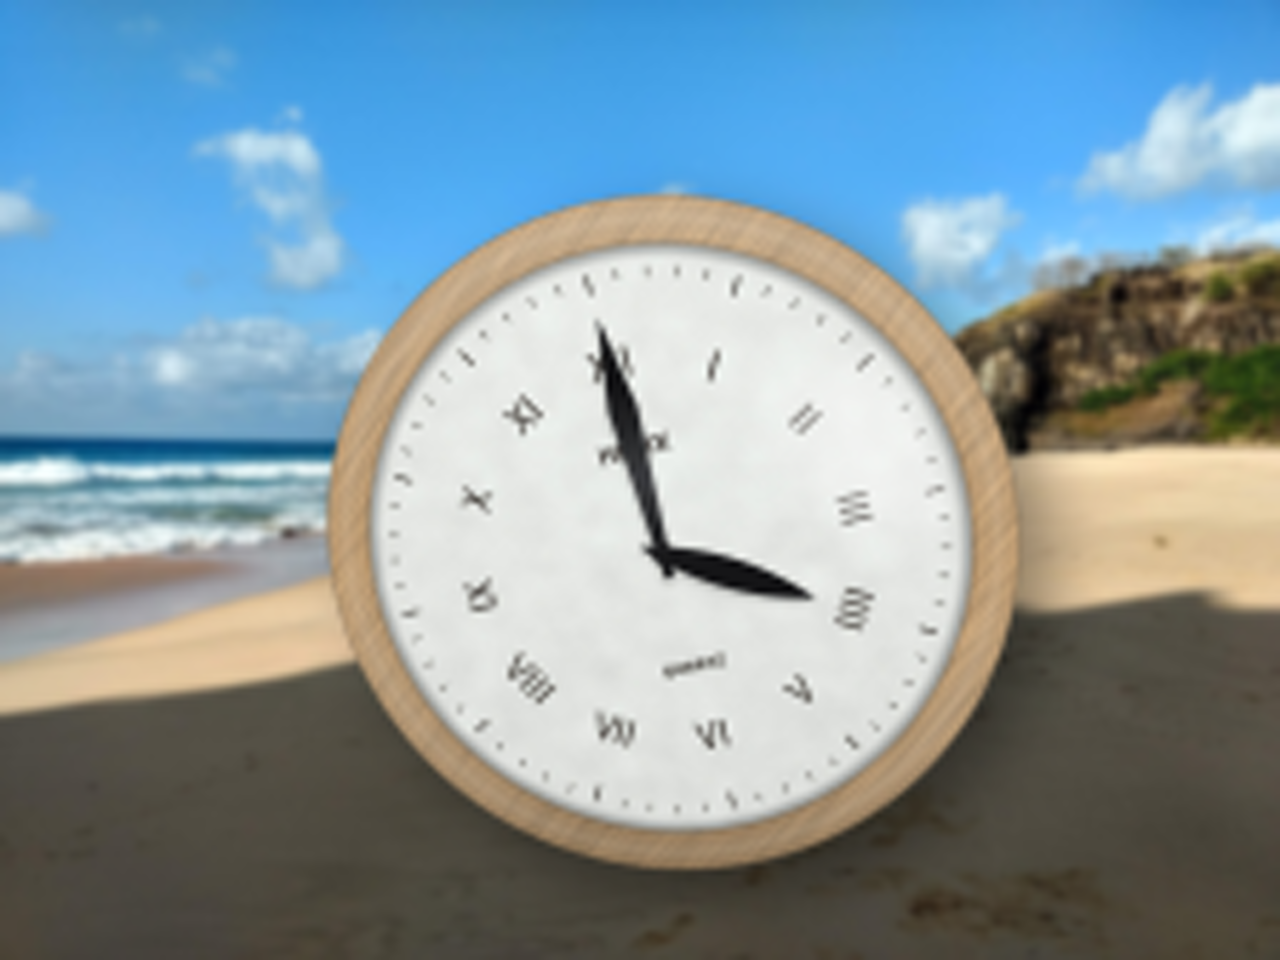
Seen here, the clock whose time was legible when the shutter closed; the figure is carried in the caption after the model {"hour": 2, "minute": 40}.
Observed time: {"hour": 4, "minute": 0}
